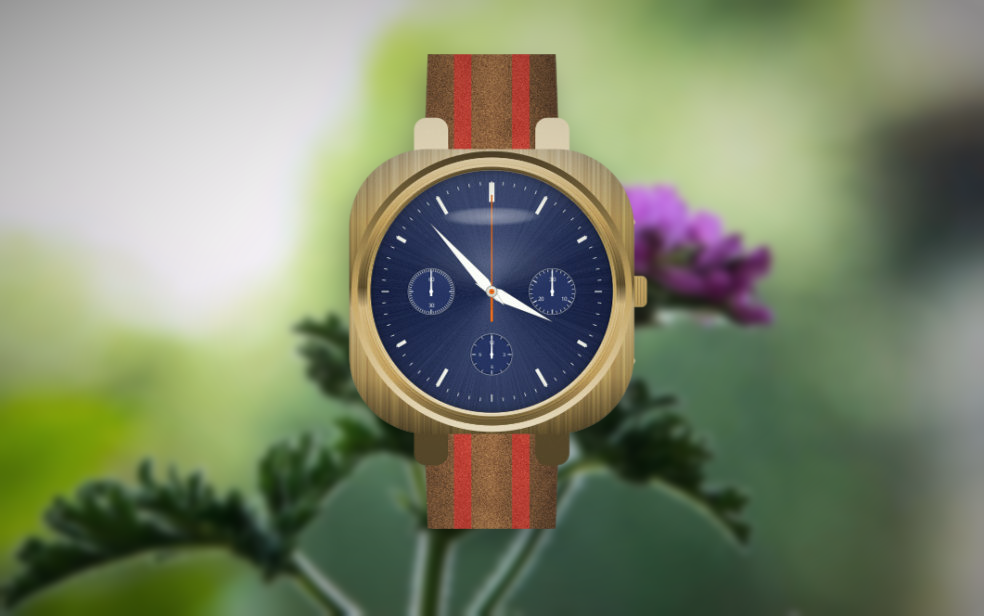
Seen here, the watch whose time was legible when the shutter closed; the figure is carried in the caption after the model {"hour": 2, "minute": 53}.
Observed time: {"hour": 3, "minute": 53}
